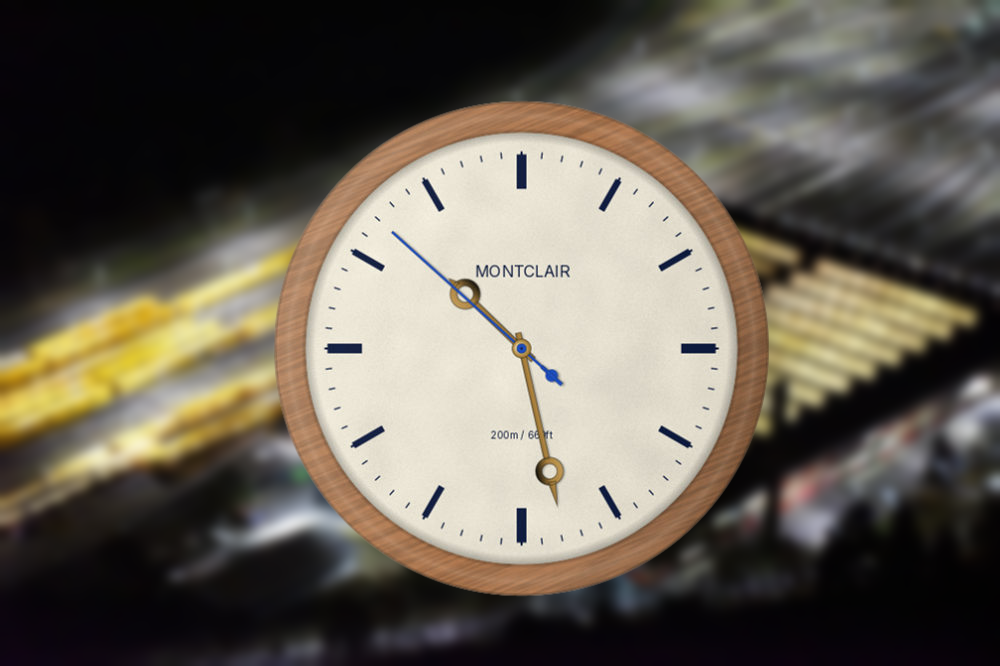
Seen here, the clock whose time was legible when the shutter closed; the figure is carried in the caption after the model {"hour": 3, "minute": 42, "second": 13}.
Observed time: {"hour": 10, "minute": 27, "second": 52}
